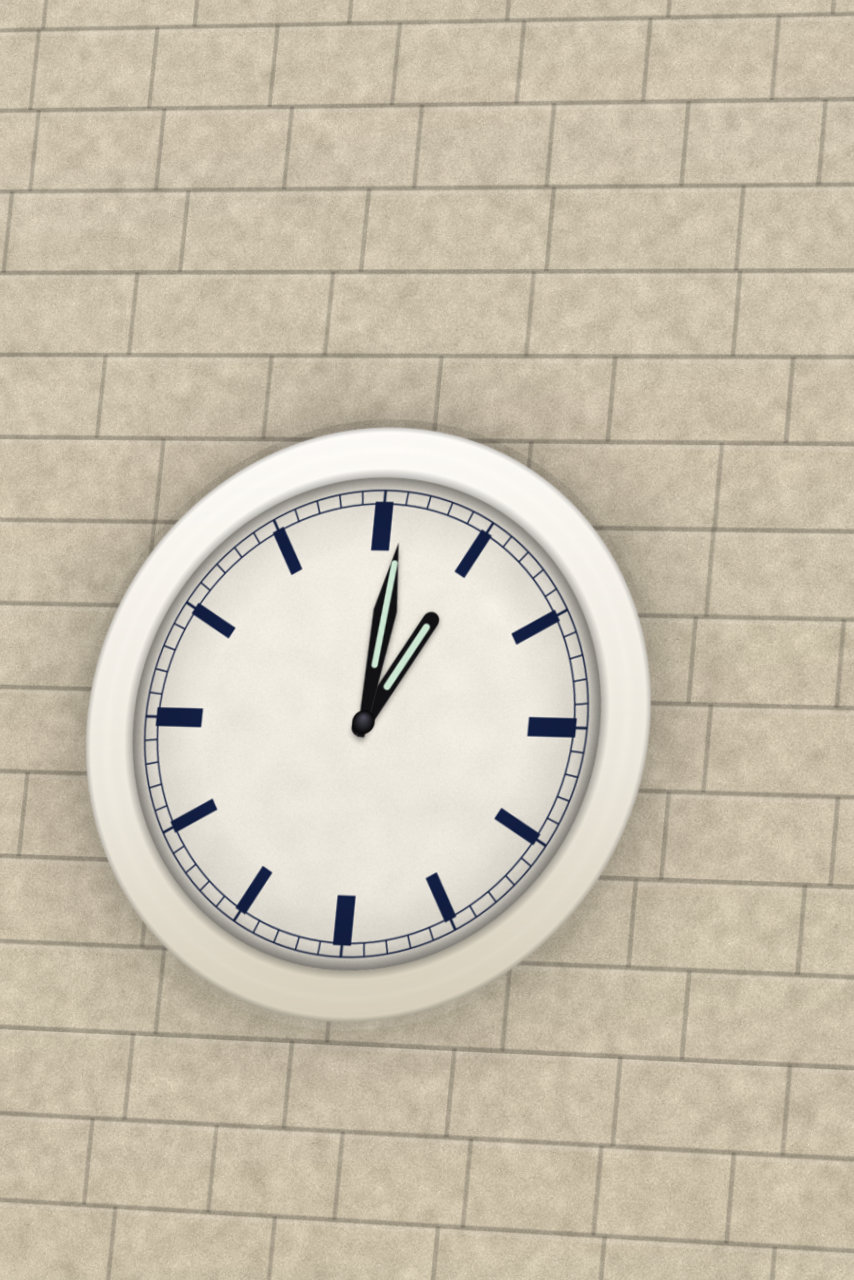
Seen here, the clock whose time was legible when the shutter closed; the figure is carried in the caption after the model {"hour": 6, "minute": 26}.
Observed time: {"hour": 1, "minute": 1}
